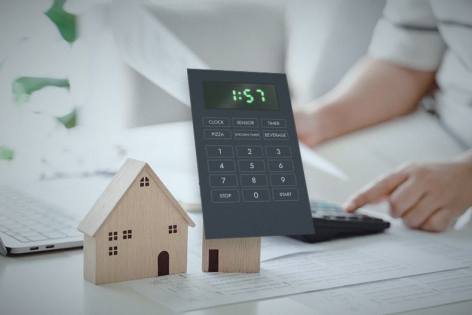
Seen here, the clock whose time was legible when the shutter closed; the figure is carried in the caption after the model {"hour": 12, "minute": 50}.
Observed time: {"hour": 1, "minute": 57}
